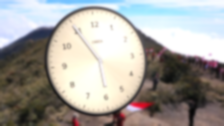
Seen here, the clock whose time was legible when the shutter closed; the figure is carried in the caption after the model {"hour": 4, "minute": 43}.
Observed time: {"hour": 5, "minute": 55}
